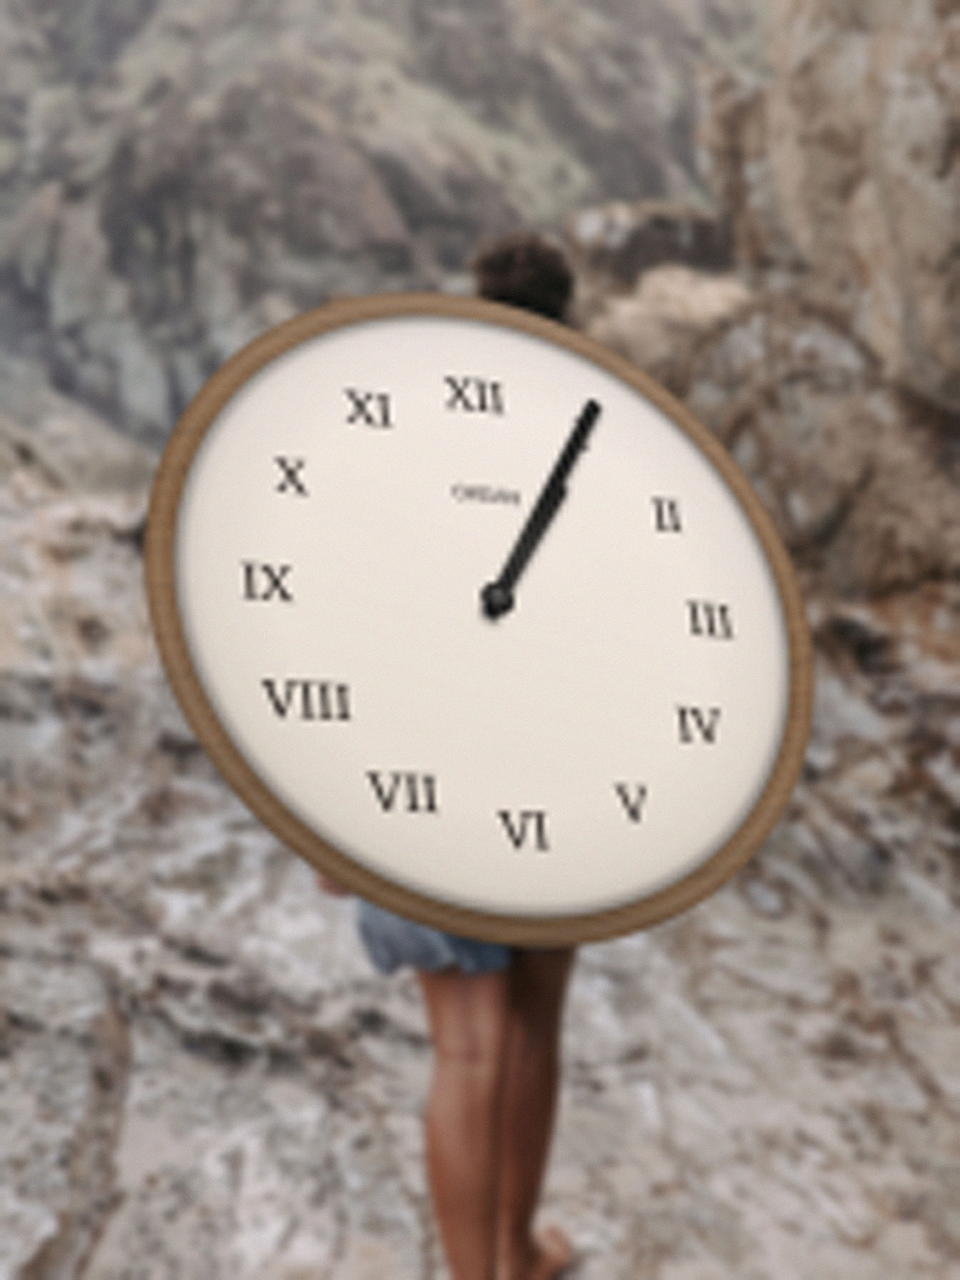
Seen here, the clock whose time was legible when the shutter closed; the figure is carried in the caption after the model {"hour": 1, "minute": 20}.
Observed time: {"hour": 1, "minute": 5}
